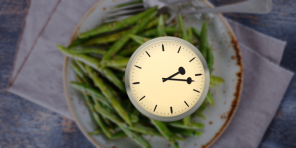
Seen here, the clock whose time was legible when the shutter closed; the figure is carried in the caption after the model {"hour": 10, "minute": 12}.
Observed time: {"hour": 2, "minute": 17}
